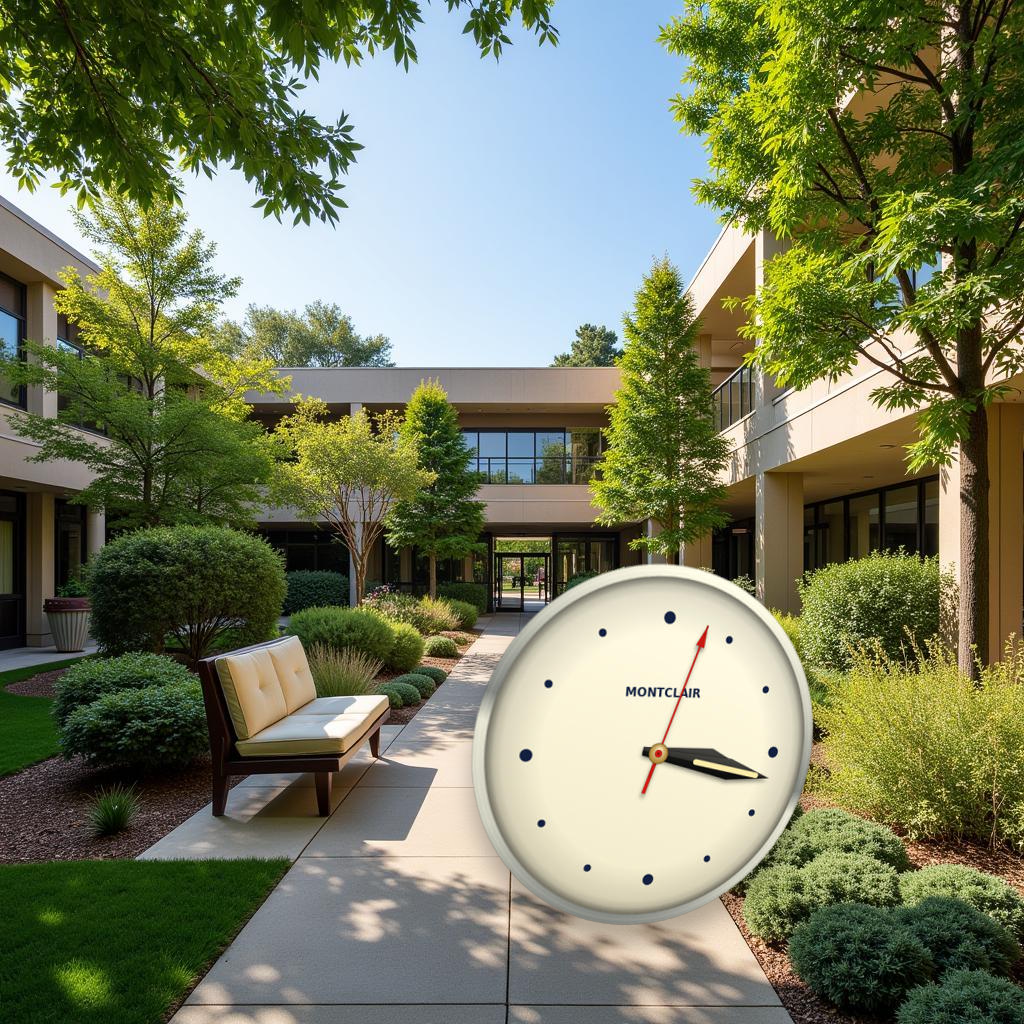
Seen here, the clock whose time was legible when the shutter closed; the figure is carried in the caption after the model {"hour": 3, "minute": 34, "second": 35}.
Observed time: {"hour": 3, "minute": 17, "second": 3}
